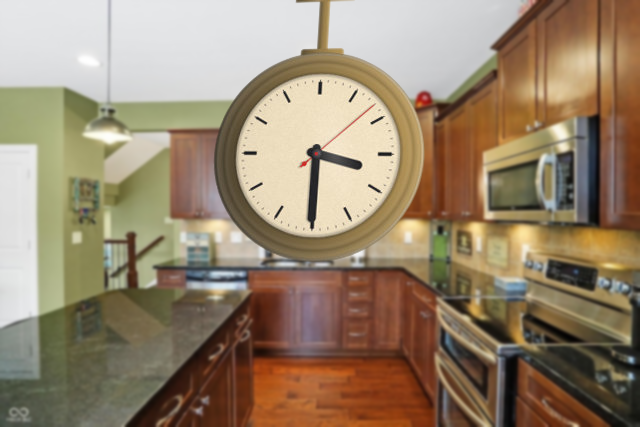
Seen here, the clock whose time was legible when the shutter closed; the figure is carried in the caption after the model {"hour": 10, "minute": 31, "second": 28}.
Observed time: {"hour": 3, "minute": 30, "second": 8}
